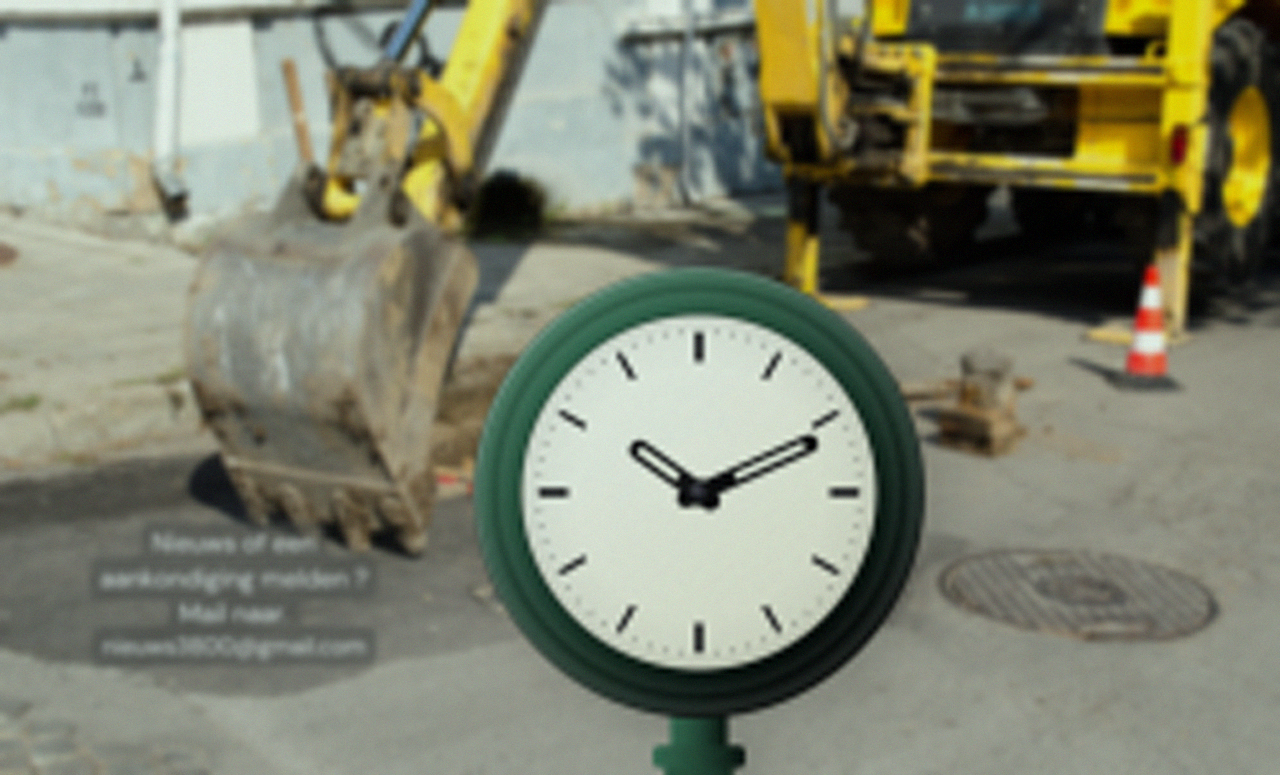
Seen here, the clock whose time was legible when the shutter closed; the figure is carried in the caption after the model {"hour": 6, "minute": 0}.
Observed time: {"hour": 10, "minute": 11}
